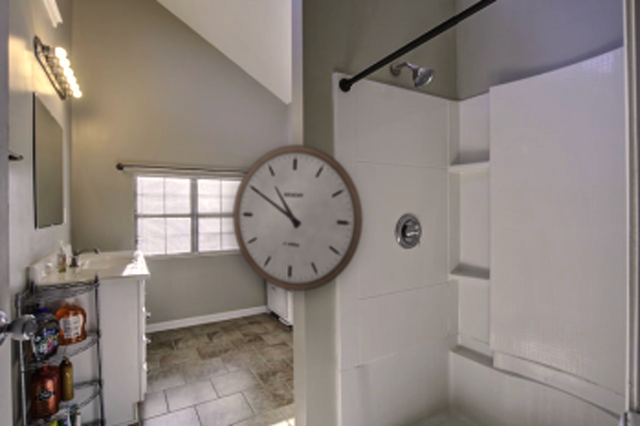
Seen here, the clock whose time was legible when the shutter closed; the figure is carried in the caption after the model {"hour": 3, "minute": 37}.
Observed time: {"hour": 10, "minute": 50}
